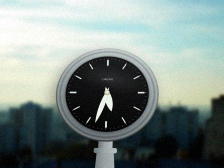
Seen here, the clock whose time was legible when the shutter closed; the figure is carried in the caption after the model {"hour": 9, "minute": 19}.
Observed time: {"hour": 5, "minute": 33}
